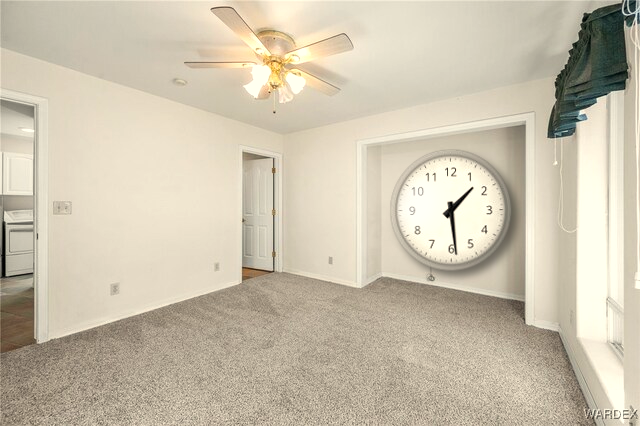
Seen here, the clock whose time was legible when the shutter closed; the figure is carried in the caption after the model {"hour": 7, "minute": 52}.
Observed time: {"hour": 1, "minute": 29}
